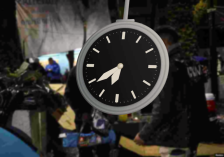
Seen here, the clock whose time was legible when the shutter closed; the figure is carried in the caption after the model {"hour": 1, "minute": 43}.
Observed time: {"hour": 6, "minute": 39}
